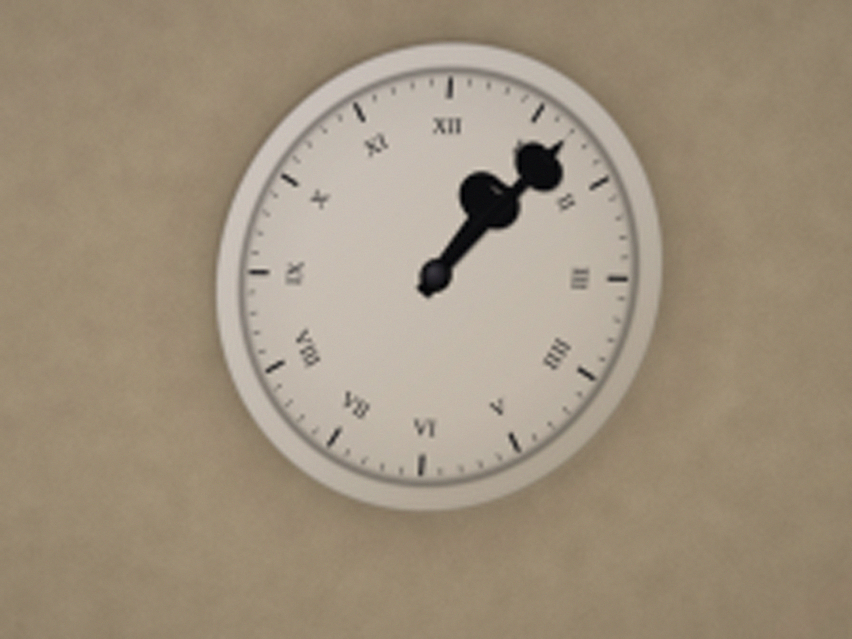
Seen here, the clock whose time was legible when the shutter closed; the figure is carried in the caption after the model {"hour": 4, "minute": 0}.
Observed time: {"hour": 1, "minute": 7}
